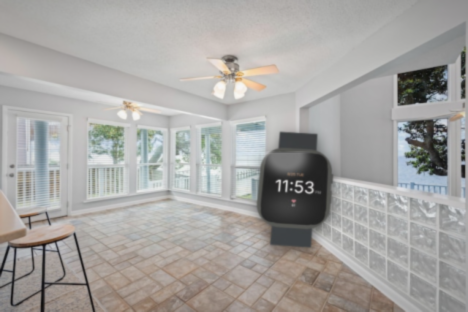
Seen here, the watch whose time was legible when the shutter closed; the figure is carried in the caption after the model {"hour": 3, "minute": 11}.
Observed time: {"hour": 11, "minute": 53}
